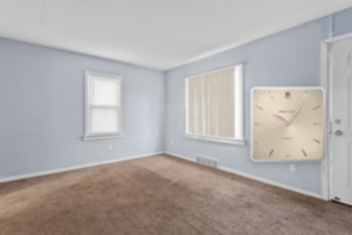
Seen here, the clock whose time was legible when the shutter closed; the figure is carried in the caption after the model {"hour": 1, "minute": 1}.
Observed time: {"hour": 10, "minute": 6}
